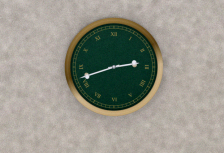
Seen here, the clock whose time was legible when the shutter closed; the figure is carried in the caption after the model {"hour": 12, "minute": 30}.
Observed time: {"hour": 2, "minute": 42}
